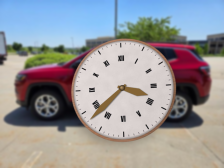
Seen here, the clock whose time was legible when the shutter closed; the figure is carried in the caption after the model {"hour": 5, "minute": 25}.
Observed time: {"hour": 3, "minute": 38}
